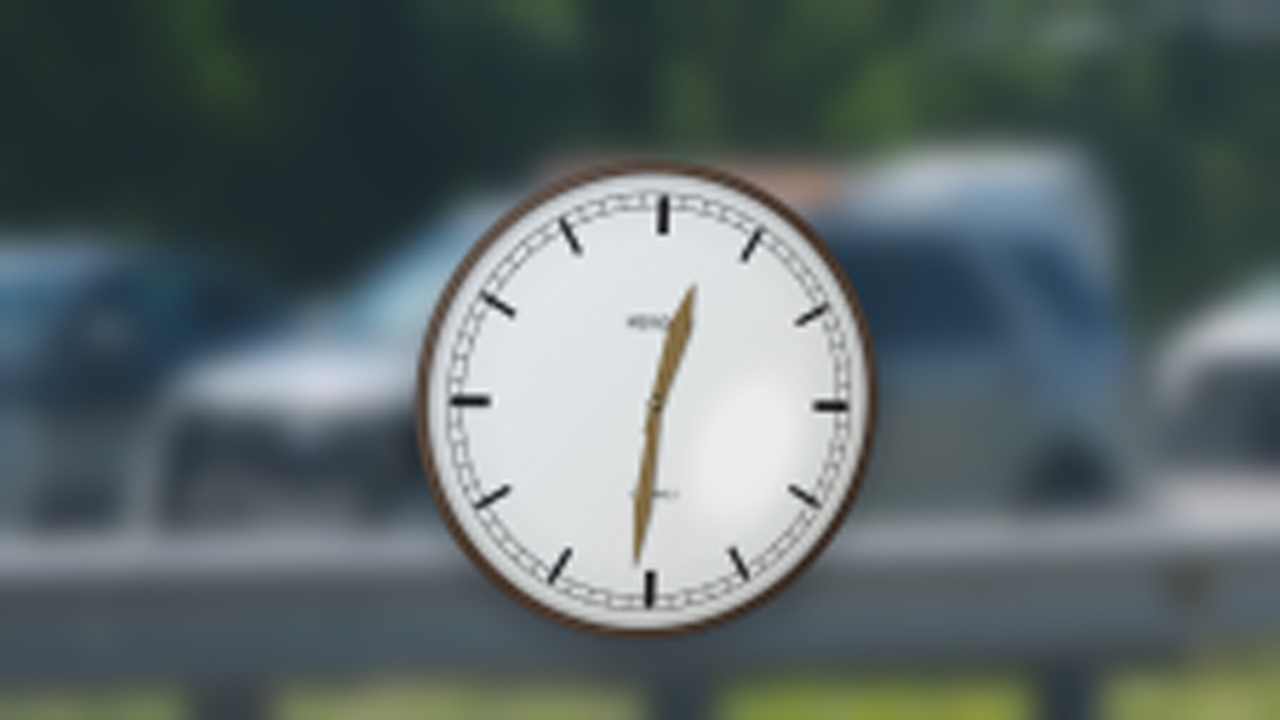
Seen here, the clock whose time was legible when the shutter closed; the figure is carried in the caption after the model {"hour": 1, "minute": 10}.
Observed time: {"hour": 12, "minute": 31}
